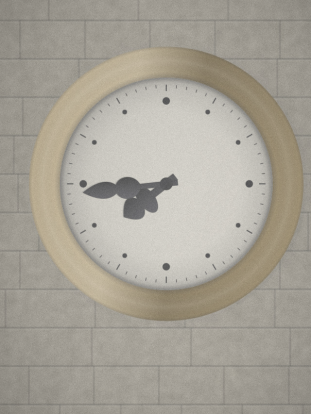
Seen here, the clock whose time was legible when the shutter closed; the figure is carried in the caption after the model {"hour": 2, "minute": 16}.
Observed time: {"hour": 7, "minute": 44}
